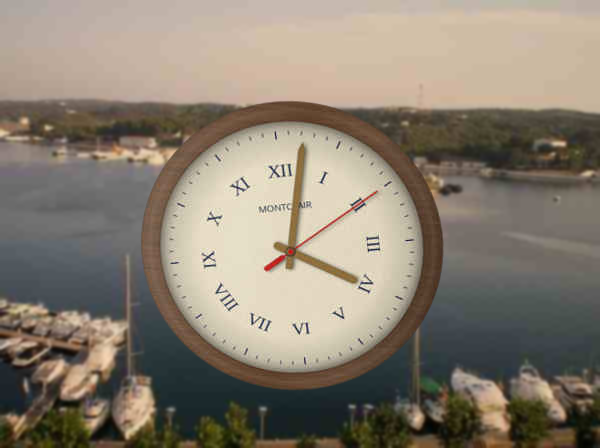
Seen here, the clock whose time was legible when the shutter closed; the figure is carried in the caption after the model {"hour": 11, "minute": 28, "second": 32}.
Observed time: {"hour": 4, "minute": 2, "second": 10}
